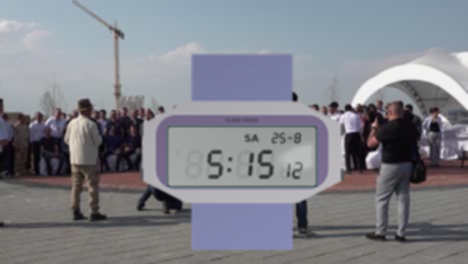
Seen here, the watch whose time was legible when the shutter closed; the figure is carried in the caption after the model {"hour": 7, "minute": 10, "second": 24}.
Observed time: {"hour": 5, "minute": 15, "second": 12}
